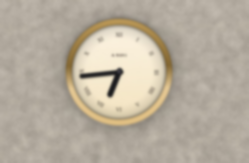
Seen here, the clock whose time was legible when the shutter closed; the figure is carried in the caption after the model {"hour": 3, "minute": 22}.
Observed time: {"hour": 6, "minute": 44}
